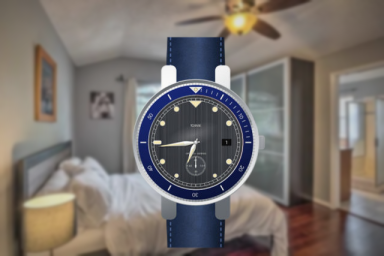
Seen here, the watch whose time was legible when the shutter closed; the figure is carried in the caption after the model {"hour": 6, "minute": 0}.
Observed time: {"hour": 6, "minute": 44}
